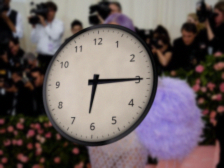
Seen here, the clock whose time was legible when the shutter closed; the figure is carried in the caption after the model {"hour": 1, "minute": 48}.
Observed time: {"hour": 6, "minute": 15}
